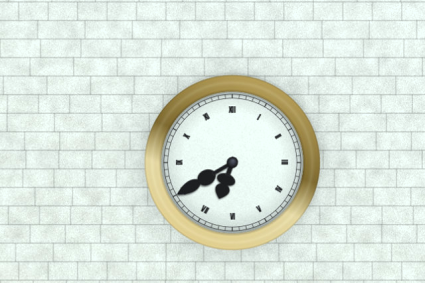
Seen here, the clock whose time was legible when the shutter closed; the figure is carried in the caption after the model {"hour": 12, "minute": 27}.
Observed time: {"hour": 6, "minute": 40}
